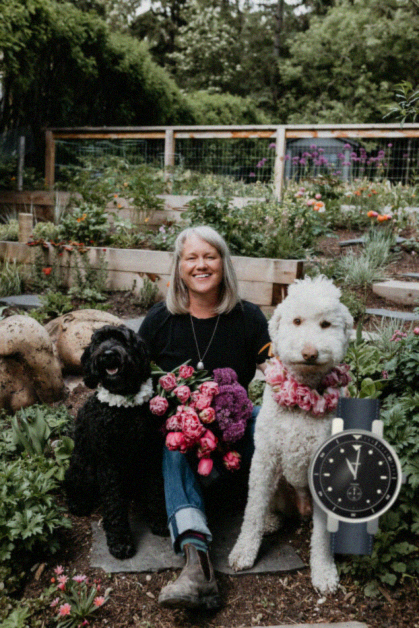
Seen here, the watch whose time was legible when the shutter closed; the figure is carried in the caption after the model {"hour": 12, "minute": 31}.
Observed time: {"hour": 11, "minute": 1}
